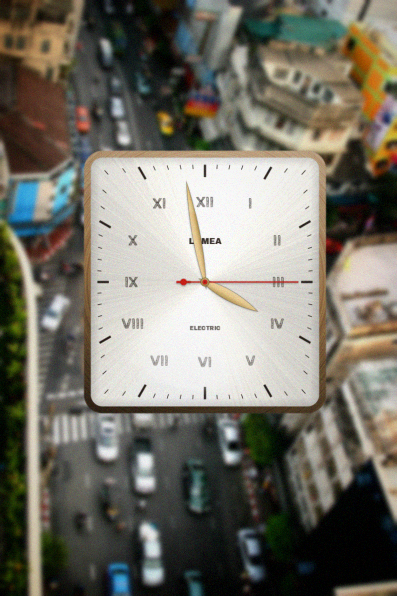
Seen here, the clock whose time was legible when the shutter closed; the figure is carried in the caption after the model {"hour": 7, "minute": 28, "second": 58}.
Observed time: {"hour": 3, "minute": 58, "second": 15}
